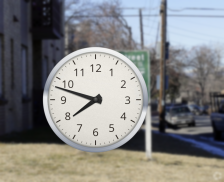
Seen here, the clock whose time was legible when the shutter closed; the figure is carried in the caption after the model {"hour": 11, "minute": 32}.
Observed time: {"hour": 7, "minute": 48}
